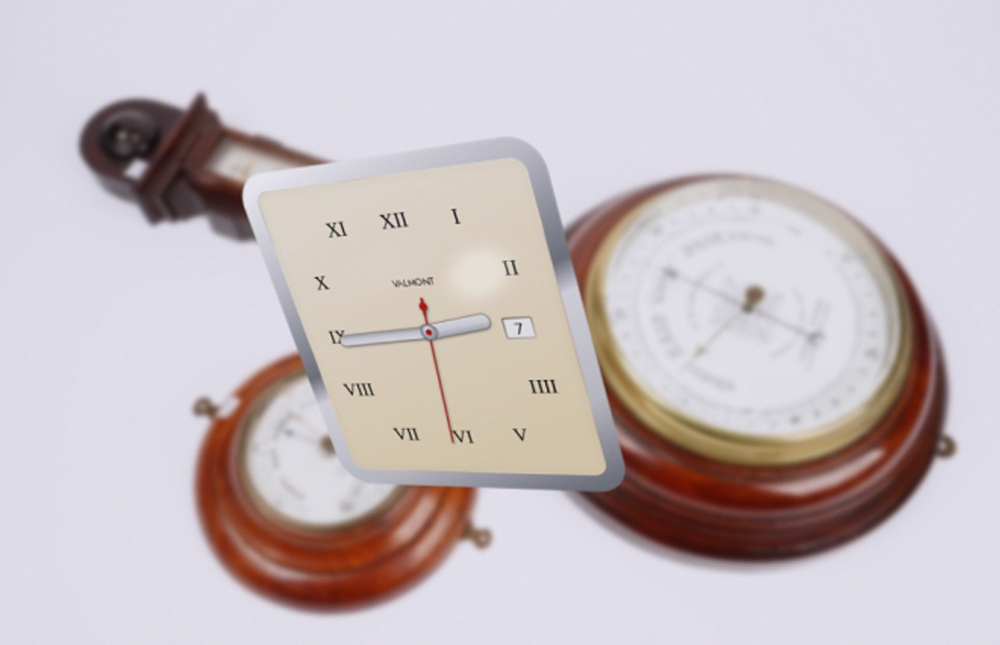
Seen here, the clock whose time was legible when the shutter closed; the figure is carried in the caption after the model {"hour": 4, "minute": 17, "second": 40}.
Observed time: {"hour": 2, "minute": 44, "second": 31}
